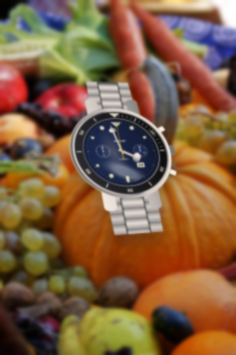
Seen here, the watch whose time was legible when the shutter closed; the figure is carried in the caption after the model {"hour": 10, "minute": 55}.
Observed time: {"hour": 3, "minute": 58}
